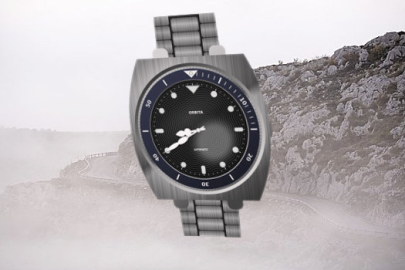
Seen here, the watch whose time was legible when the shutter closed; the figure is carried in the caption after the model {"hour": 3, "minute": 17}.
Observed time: {"hour": 8, "minute": 40}
